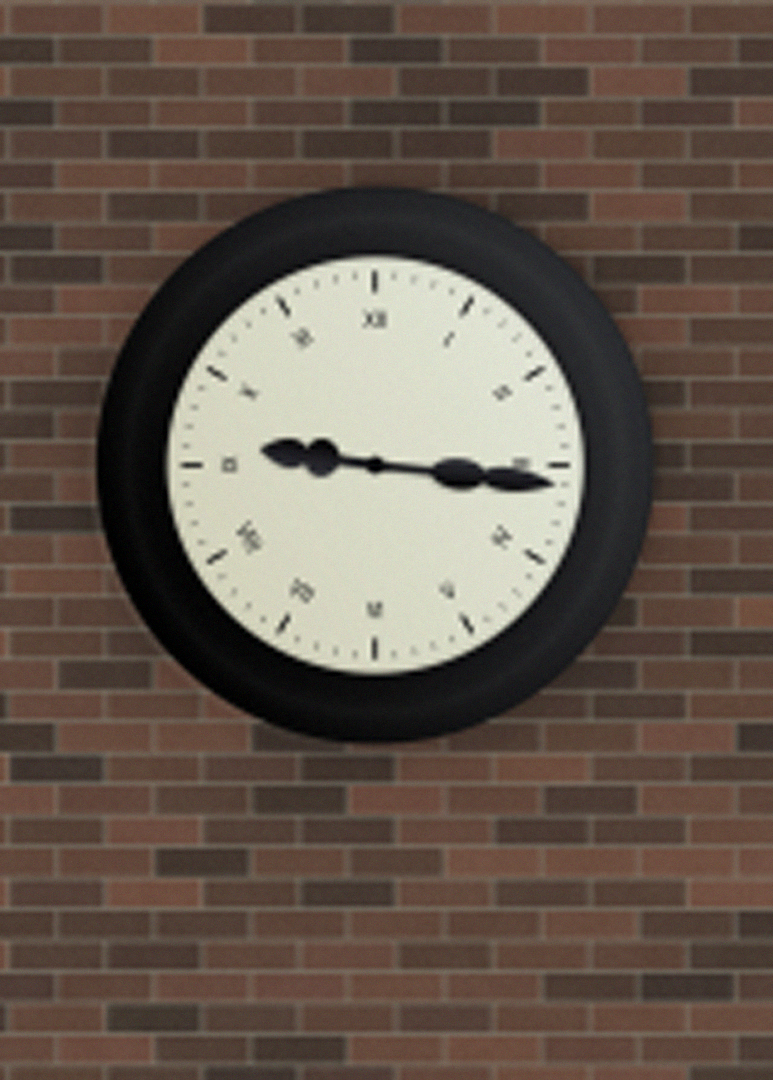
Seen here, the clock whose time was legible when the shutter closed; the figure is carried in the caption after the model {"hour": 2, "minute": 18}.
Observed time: {"hour": 9, "minute": 16}
